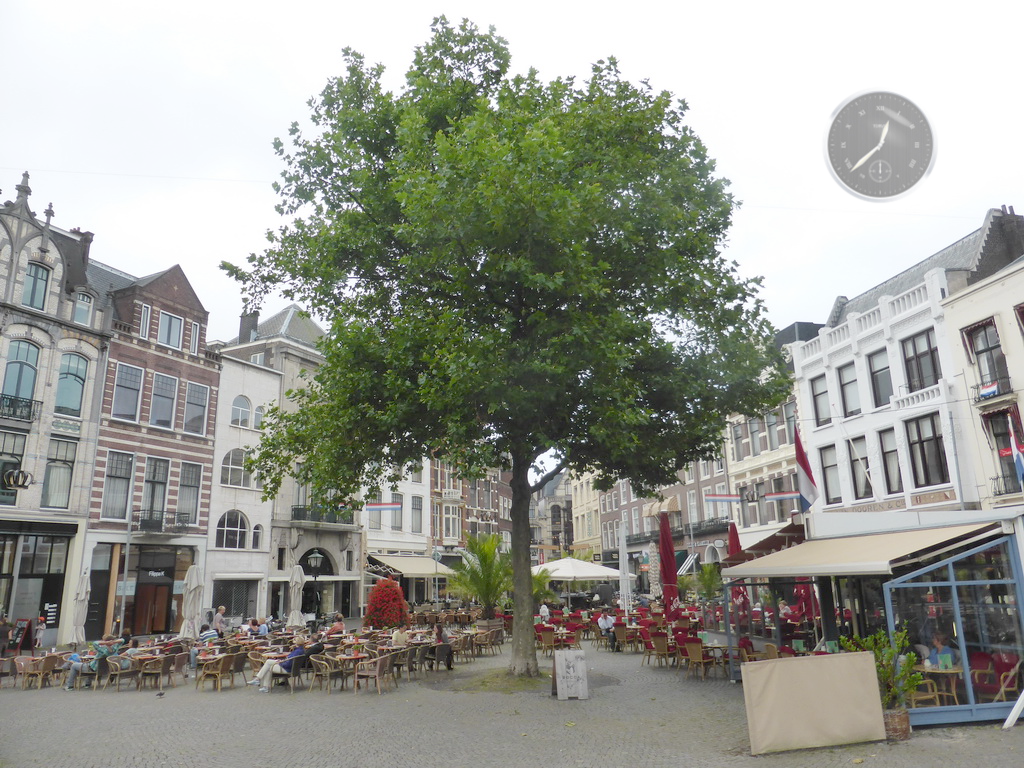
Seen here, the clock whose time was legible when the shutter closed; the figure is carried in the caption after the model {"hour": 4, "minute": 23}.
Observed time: {"hour": 12, "minute": 38}
